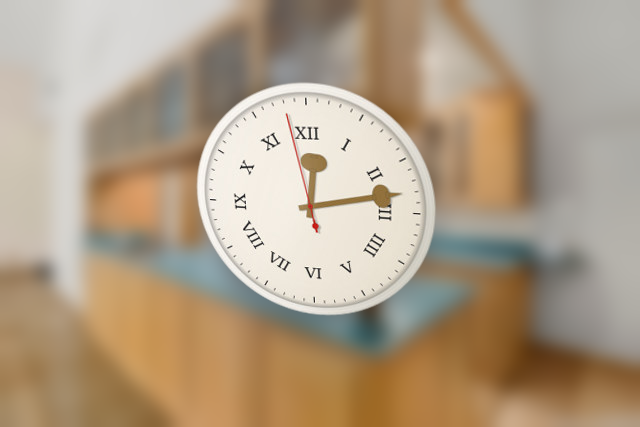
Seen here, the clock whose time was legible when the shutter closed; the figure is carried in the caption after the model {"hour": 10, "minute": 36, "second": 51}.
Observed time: {"hour": 12, "minute": 12, "second": 58}
